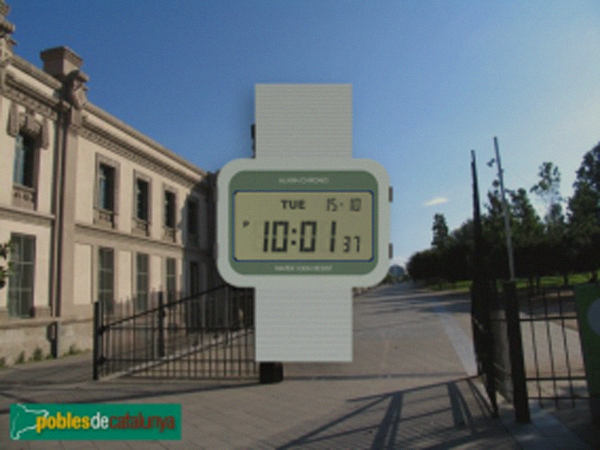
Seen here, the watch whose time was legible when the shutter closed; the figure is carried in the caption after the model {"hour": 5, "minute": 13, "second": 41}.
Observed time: {"hour": 10, "minute": 1, "second": 37}
